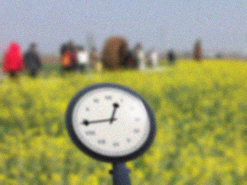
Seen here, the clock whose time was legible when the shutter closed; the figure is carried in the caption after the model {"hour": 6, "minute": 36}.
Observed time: {"hour": 12, "minute": 44}
